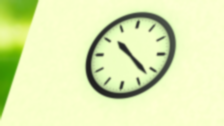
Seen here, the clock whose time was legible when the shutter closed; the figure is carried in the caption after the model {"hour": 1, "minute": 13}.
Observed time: {"hour": 10, "minute": 22}
